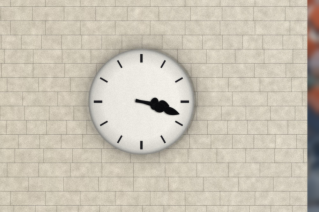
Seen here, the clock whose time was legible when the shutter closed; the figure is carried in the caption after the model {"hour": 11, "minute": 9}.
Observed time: {"hour": 3, "minute": 18}
